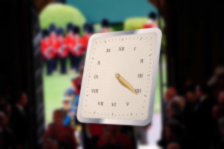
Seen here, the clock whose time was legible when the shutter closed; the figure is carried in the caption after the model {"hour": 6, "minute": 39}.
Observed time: {"hour": 4, "minute": 21}
